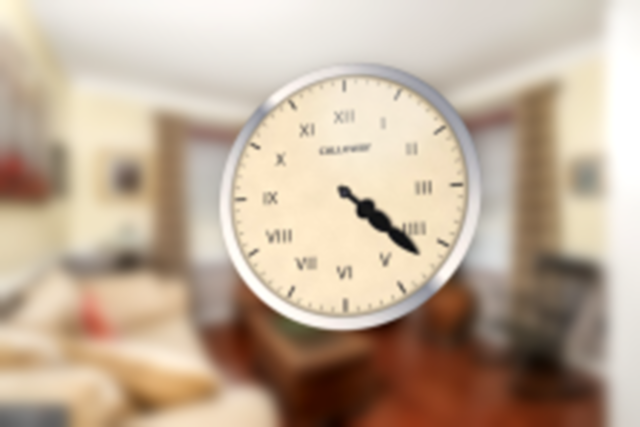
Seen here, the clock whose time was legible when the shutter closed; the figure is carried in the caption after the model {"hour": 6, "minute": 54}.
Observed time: {"hour": 4, "minute": 22}
